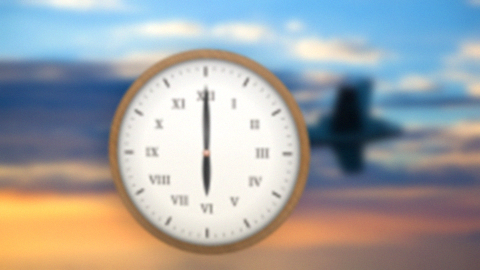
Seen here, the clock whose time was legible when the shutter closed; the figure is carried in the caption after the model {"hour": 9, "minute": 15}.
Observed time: {"hour": 6, "minute": 0}
